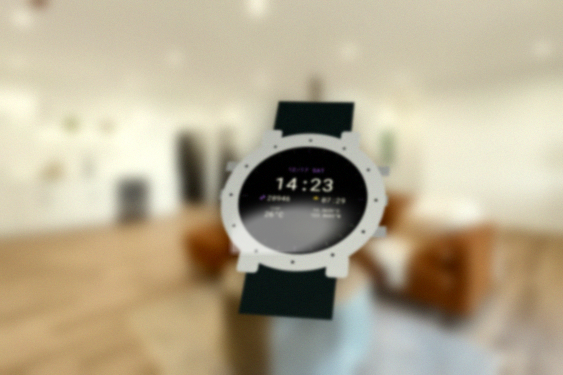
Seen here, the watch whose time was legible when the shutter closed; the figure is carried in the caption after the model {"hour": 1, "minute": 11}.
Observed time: {"hour": 14, "minute": 23}
